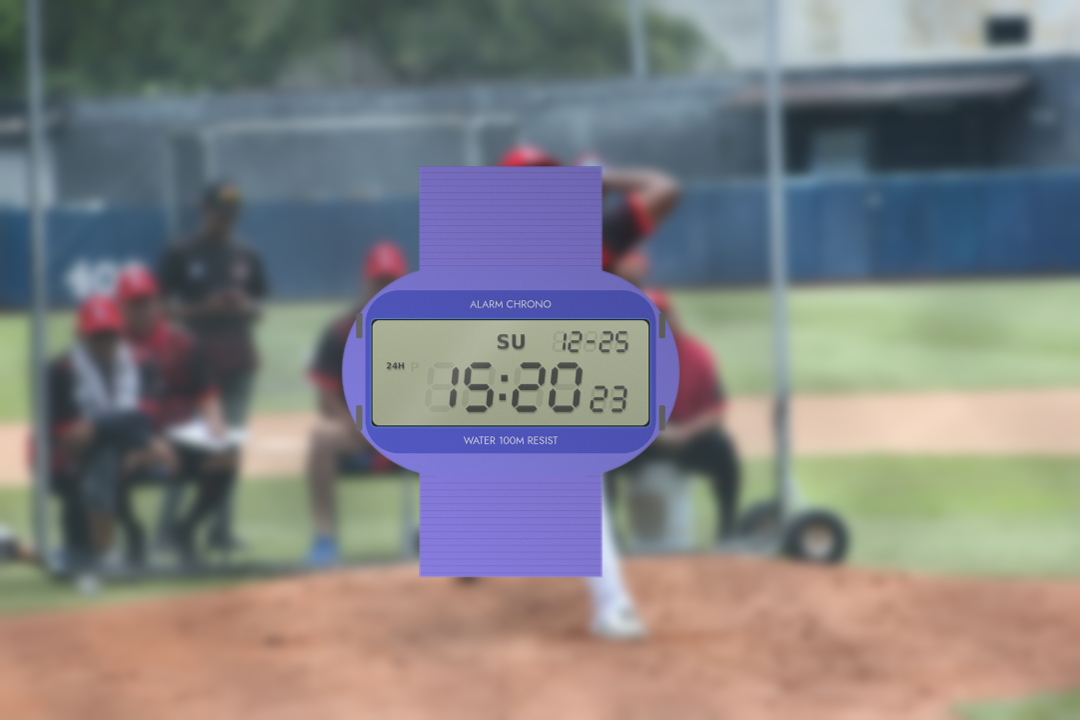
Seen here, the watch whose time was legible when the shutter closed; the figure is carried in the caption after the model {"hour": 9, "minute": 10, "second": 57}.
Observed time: {"hour": 15, "minute": 20, "second": 23}
